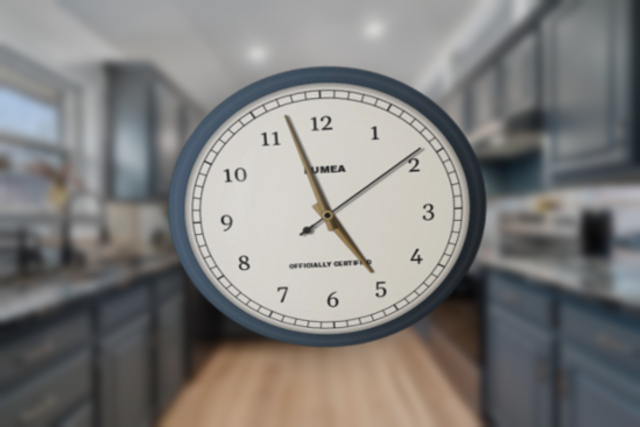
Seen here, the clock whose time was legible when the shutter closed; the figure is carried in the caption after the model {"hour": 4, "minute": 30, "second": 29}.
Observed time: {"hour": 4, "minute": 57, "second": 9}
